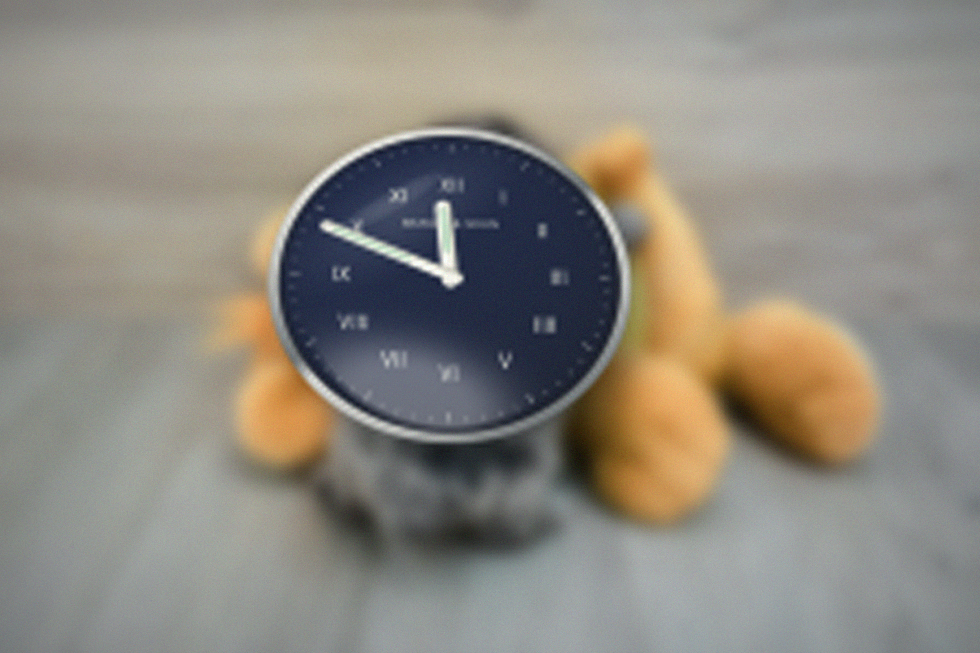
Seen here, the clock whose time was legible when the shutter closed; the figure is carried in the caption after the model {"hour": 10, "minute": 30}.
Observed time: {"hour": 11, "minute": 49}
